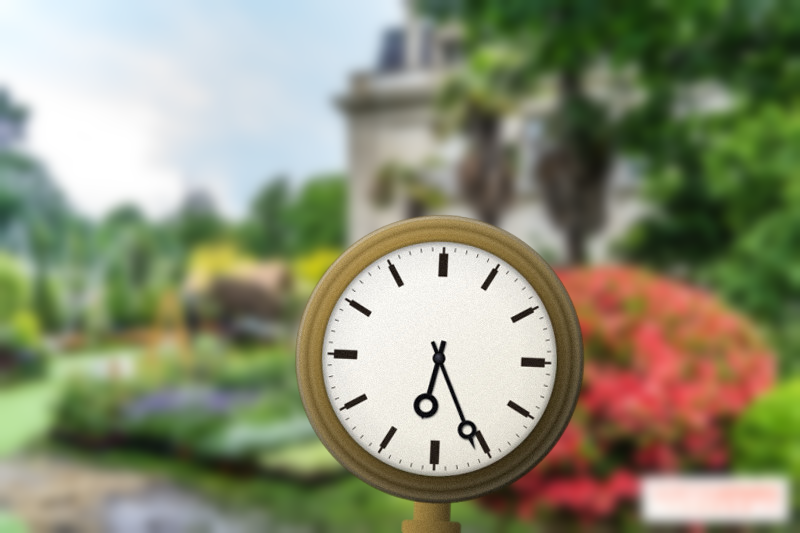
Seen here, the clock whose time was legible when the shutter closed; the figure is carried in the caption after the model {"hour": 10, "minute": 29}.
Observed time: {"hour": 6, "minute": 26}
